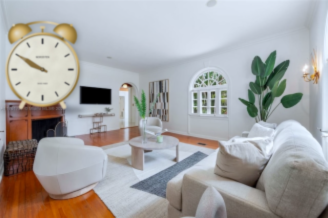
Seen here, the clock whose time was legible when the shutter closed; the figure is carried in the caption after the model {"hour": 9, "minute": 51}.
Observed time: {"hour": 9, "minute": 50}
